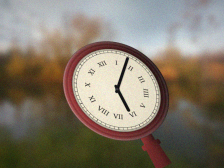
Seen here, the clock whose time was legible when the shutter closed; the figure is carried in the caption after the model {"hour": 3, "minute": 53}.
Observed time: {"hour": 6, "minute": 8}
